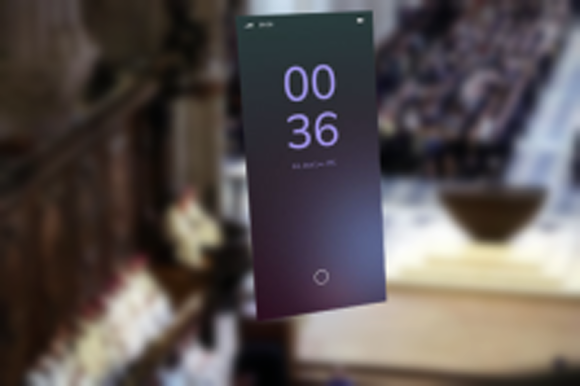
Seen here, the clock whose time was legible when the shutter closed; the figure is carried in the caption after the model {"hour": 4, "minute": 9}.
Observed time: {"hour": 0, "minute": 36}
